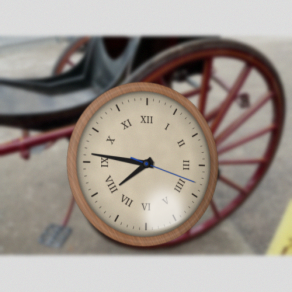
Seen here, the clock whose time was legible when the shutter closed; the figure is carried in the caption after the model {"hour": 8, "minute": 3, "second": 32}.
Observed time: {"hour": 7, "minute": 46, "second": 18}
